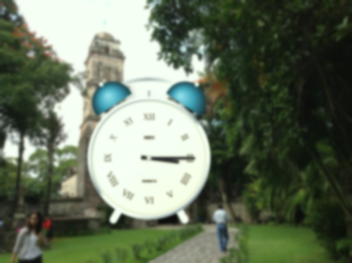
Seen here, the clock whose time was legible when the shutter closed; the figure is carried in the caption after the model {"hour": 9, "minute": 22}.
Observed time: {"hour": 3, "minute": 15}
